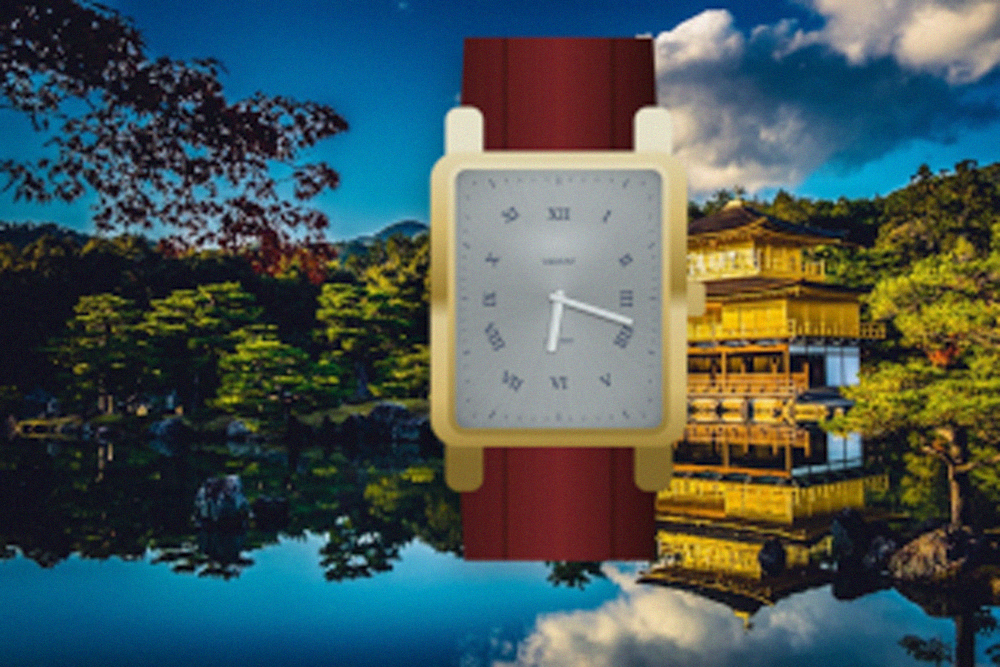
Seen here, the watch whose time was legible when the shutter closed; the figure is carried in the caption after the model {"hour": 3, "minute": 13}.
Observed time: {"hour": 6, "minute": 18}
